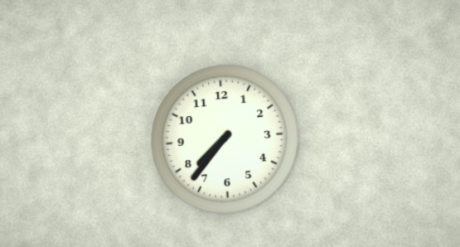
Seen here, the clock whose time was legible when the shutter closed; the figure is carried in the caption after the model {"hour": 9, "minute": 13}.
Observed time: {"hour": 7, "minute": 37}
